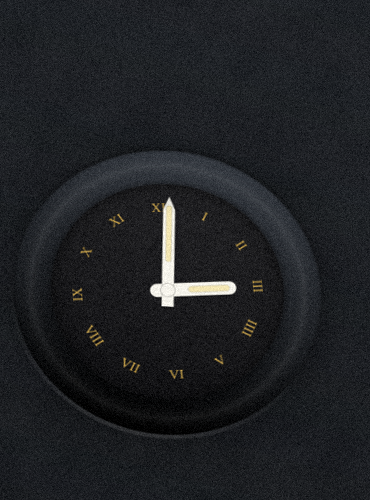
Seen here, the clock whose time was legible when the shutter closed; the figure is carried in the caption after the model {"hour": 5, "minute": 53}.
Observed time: {"hour": 3, "minute": 1}
